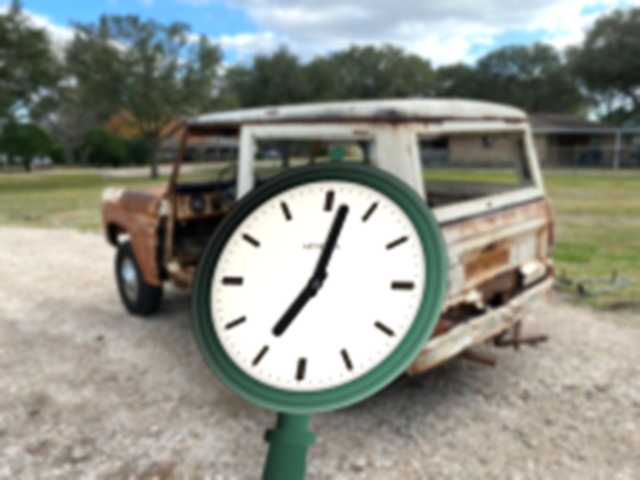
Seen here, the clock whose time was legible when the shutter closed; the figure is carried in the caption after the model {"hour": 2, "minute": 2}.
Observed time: {"hour": 7, "minute": 2}
